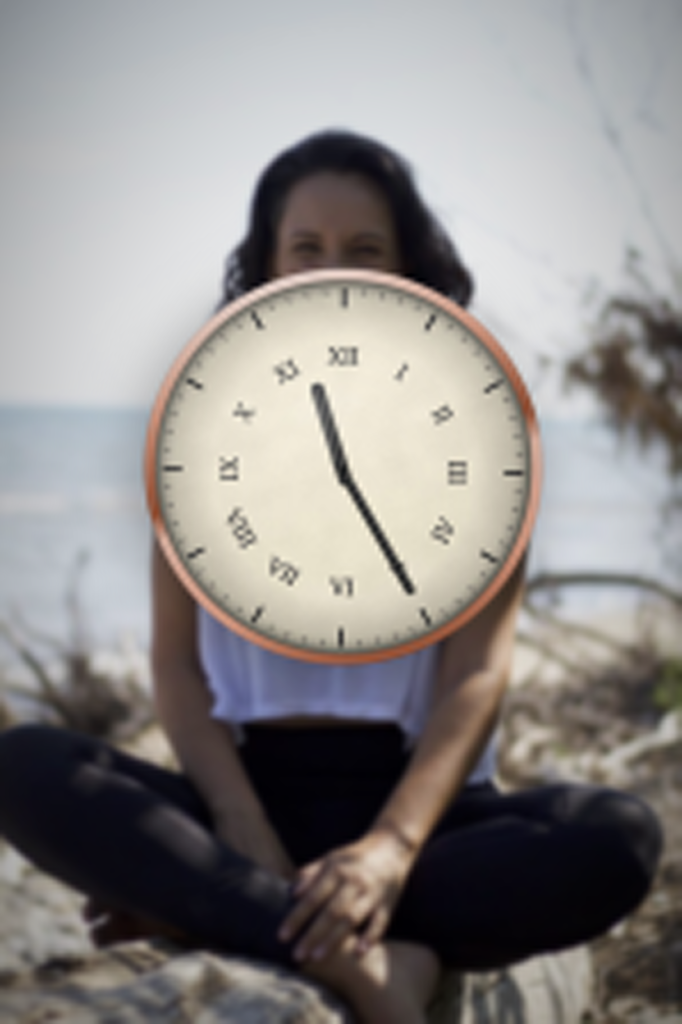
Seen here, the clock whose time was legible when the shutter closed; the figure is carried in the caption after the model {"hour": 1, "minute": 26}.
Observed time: {"hour": 11, "minute": 25}
